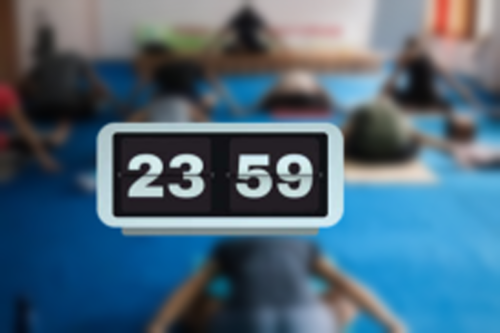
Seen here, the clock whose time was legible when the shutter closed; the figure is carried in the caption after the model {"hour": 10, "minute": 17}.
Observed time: {"hour": 23, "minute": 59}
